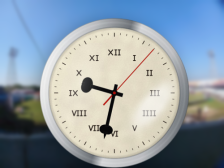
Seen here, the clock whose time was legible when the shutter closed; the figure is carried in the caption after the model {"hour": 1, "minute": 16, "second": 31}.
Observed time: {"hour": 9, "minute": 32, "second": 7}
